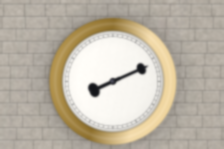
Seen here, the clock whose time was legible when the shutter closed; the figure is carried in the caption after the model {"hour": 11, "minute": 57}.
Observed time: {"hour": 8, "minute": 11}
